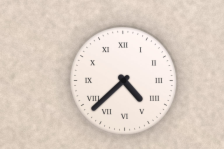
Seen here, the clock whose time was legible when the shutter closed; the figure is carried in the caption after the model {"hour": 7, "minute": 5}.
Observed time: {"hour": 4, "minute": 38}
